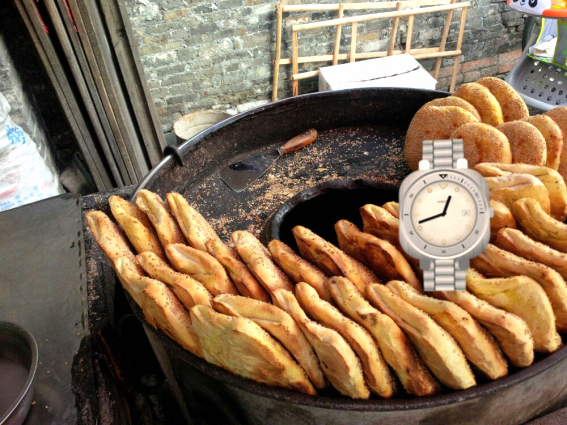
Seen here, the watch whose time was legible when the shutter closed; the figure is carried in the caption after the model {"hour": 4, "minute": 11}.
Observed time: {"hour": 12, "minute": 42}
